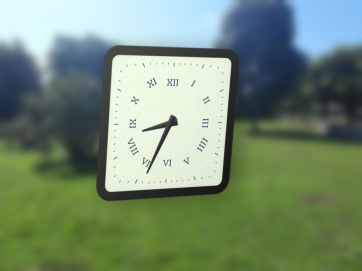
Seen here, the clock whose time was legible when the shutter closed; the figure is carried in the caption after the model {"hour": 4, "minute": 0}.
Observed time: {"hour": 8, "minute": 34}
